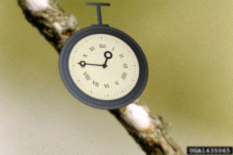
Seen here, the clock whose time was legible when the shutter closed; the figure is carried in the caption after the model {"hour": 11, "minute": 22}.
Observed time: {"hour": 12, "minute": 46}
